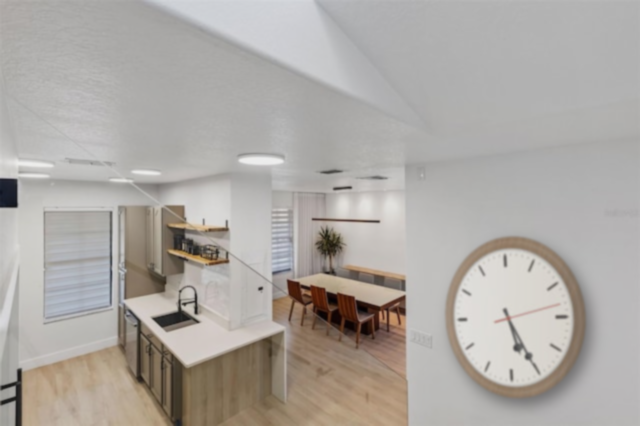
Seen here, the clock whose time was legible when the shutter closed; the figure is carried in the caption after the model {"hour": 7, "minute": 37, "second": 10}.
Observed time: {"hour": 5, "minute": 25, "second": 13}
